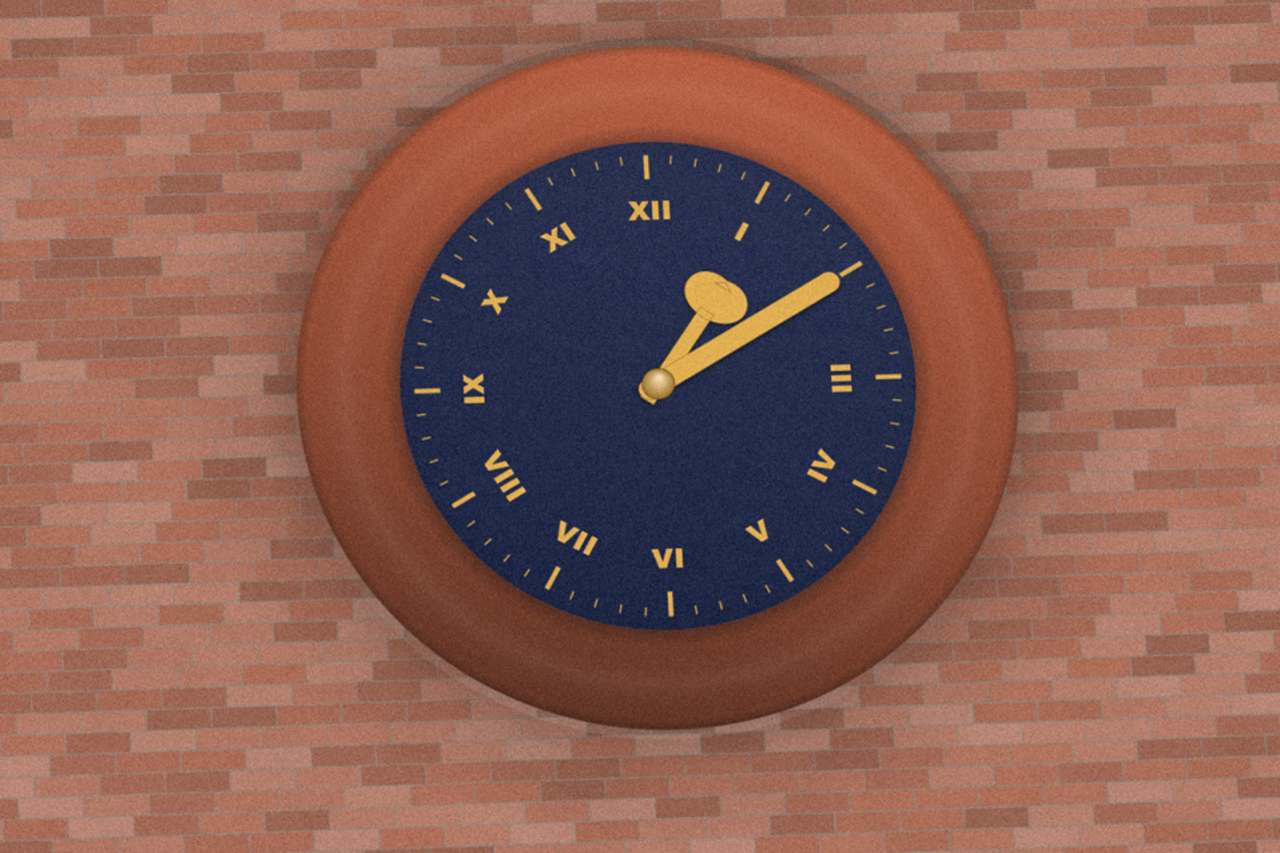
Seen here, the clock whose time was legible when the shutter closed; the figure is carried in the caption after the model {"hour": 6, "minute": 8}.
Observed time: {"hour": 1, "minute": 10}
